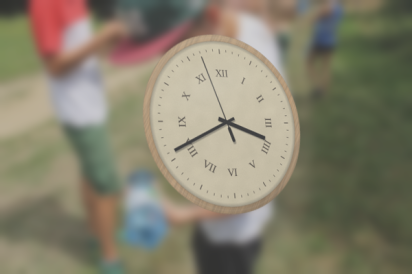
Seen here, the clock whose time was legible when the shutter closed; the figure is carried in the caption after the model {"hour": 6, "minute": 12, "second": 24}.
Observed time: {"hour": 3, "minute": 40, "second": 57}
